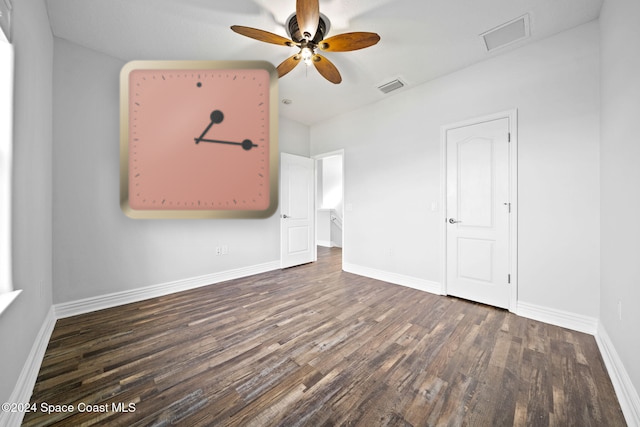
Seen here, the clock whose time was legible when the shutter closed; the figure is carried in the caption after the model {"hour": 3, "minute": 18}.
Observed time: {"hour": 1, "minute": 16}
